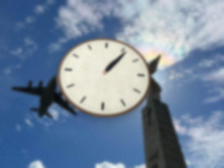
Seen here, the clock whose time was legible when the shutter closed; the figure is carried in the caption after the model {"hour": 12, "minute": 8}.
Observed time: {"hour": 1, "minute": 6}
